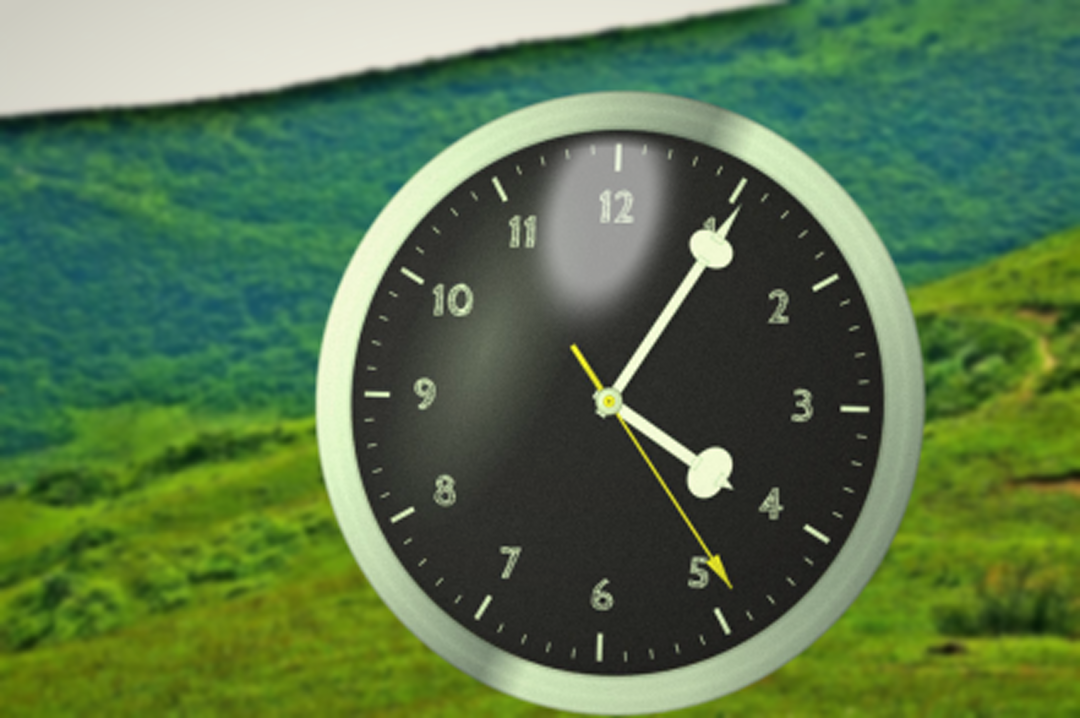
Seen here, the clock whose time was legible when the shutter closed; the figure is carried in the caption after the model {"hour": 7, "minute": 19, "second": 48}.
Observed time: {"hour": 4, "minute": 5, "second": 24}
